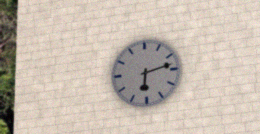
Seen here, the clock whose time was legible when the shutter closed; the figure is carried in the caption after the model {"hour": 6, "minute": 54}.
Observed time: {"hour": 6, "minute": 13}
